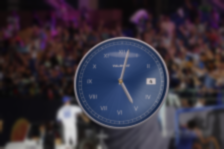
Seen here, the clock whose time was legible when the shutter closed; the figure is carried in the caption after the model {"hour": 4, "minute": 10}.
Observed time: {"hour": 5, "minute": 2}
